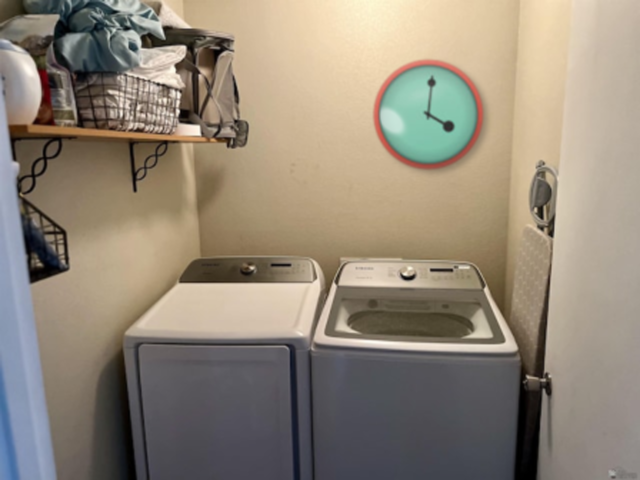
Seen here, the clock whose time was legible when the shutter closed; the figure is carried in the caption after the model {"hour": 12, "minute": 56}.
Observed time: {"hour": 4, "minute": 1}
